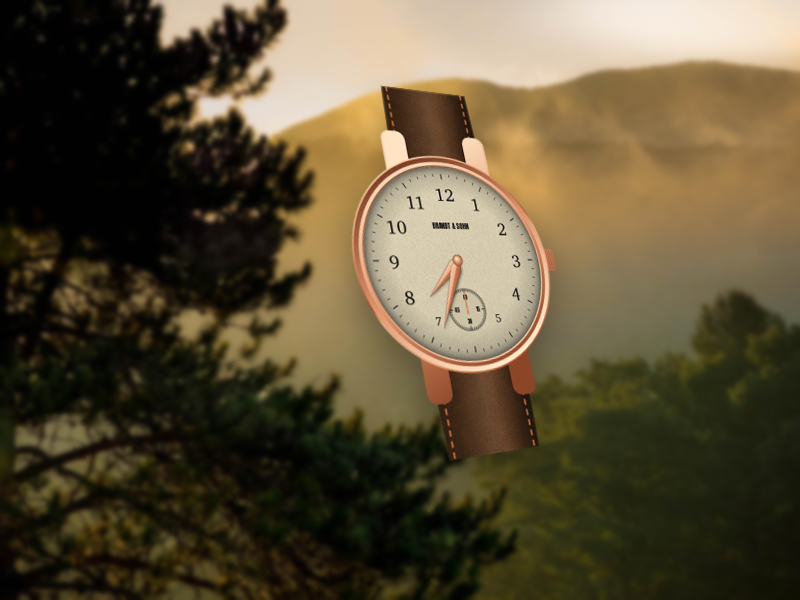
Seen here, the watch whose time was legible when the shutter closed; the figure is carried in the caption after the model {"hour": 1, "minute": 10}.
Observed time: {"hour": 7, "minute": 34}
